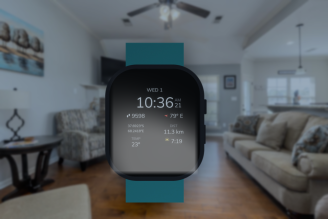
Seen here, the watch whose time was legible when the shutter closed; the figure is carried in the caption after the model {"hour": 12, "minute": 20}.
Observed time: {"hour": 10, "minute": 36}
